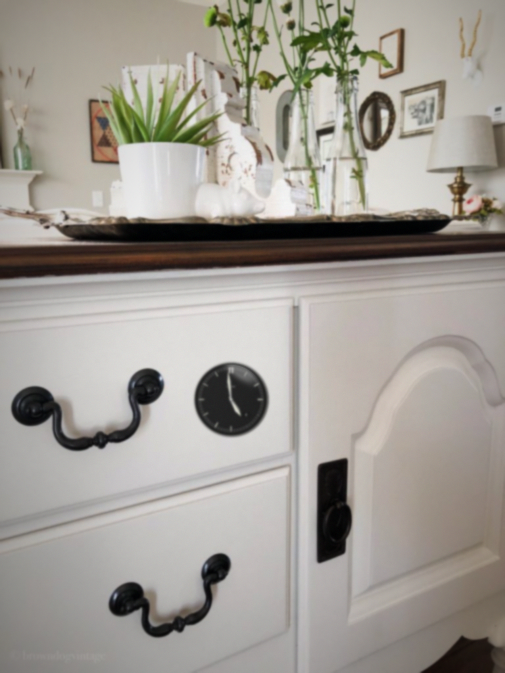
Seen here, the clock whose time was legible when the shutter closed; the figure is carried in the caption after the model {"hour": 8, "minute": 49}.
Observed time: {"hour": 4, "minute": 59}
